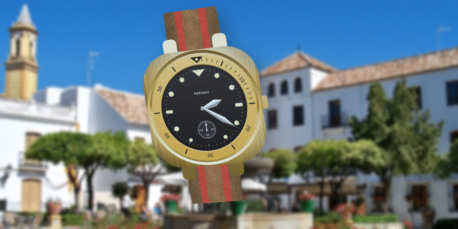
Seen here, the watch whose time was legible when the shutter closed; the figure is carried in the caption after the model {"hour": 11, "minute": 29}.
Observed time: {"hour": 2, "minute": 21}
